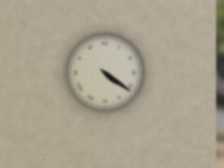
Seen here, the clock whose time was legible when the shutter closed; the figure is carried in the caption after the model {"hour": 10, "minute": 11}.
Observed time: {"hour": 4, "minute": 21}
